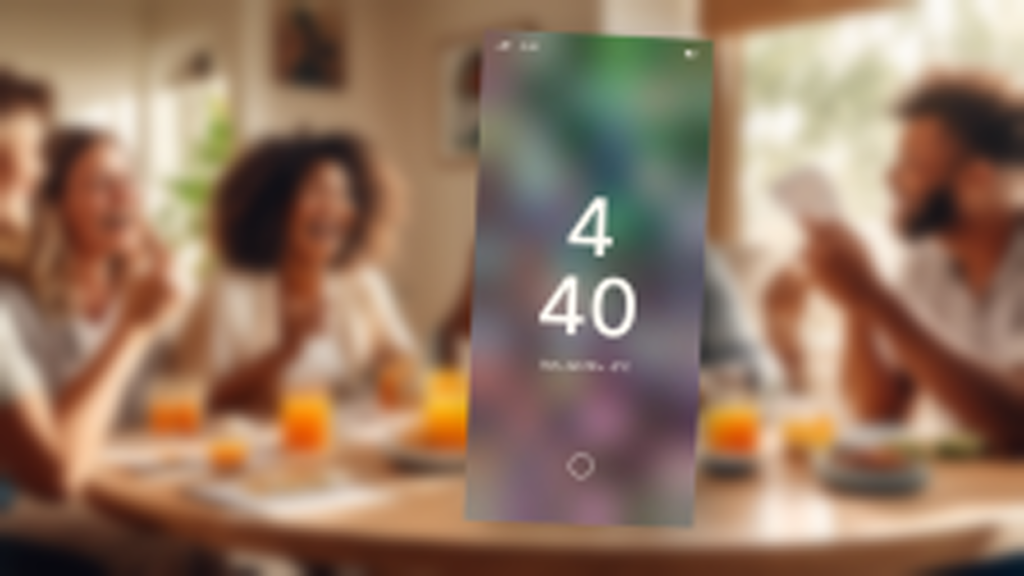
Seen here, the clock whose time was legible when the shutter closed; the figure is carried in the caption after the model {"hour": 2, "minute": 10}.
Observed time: {"hour": 4, "minute": 40}
